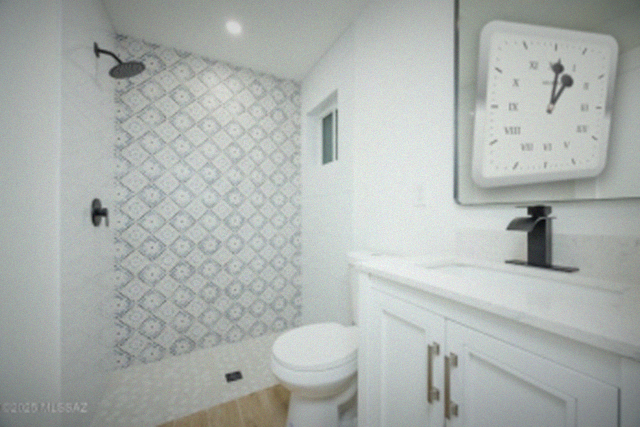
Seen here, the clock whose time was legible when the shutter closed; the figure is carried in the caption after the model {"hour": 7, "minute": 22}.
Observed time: {"hour": 1, "minute": 1}
